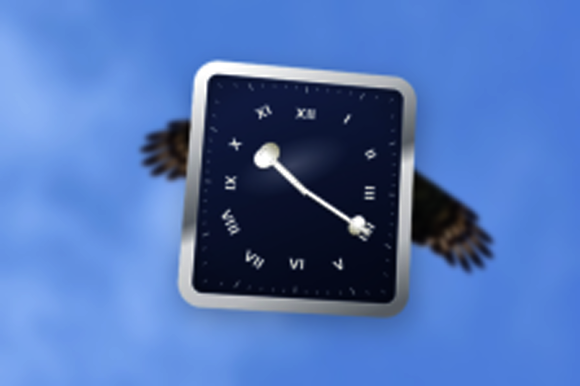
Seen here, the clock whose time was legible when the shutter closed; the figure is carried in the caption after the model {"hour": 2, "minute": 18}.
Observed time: {"hour": 10, "minute": 20}
